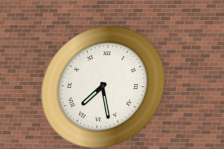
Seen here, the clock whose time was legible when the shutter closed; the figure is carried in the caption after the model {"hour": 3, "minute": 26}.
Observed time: {"hour": 7, "minute": 27}
